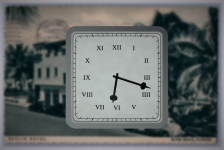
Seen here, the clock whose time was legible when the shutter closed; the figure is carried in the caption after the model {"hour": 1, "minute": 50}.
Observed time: {"hour": 6, "minute": 18}
